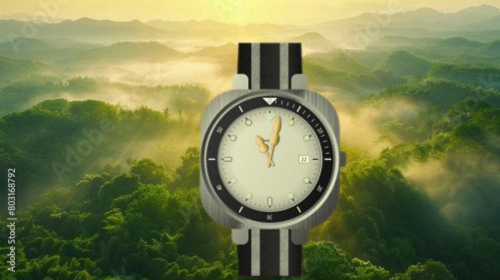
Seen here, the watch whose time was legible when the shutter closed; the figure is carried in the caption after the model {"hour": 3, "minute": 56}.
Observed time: {"hour": 11, "minute": 2}
